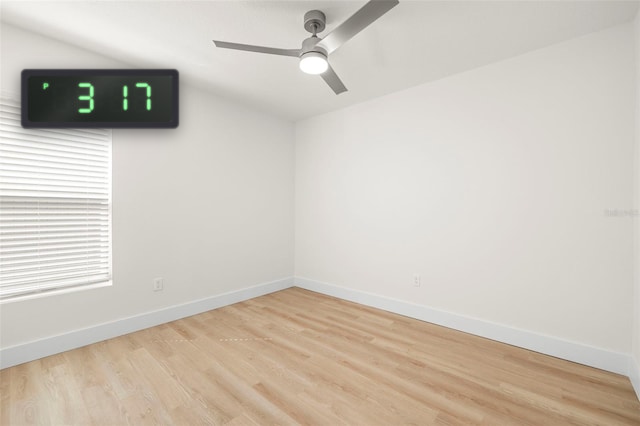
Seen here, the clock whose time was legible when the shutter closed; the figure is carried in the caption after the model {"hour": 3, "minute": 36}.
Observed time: {"hour": 3, "minute": 17}
